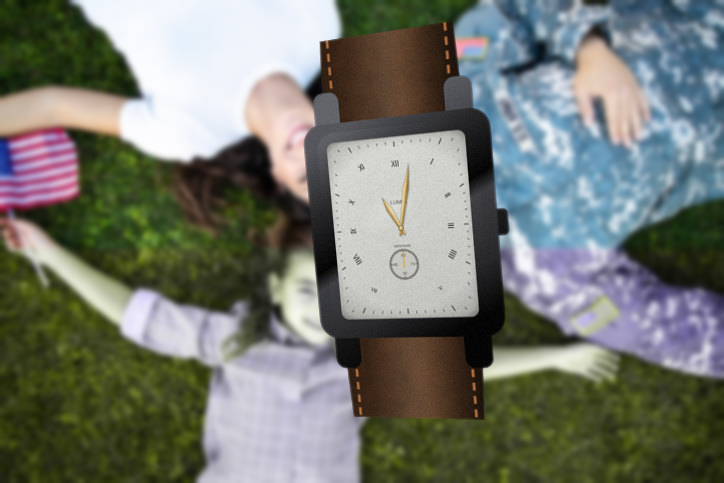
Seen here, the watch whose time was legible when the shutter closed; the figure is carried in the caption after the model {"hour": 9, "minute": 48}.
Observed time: {"hour": 11, "minute": 2}
